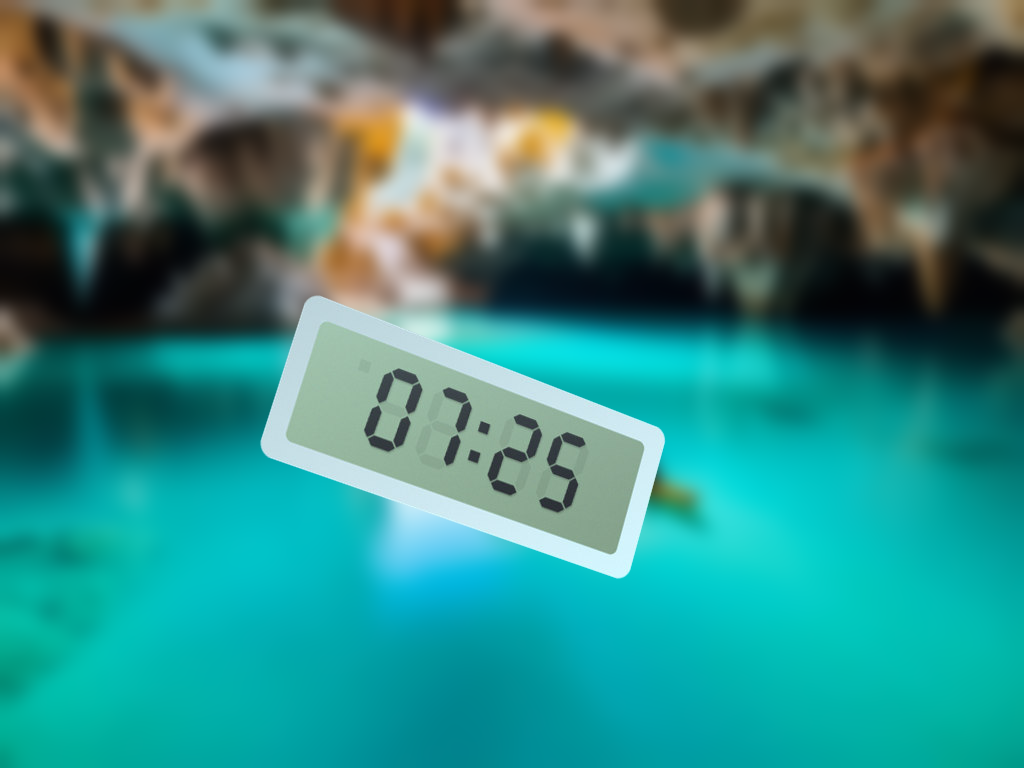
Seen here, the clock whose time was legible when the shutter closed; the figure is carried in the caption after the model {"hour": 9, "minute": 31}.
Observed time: {"hour": 7, "minute": 25}
